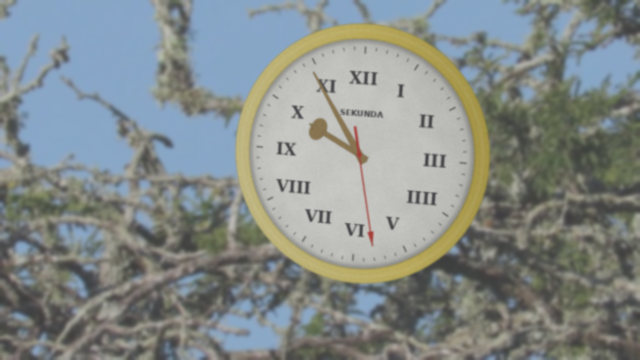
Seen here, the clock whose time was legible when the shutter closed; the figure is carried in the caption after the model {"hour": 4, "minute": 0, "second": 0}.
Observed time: {"hour": 9, "minute": 54, "second": 28}
